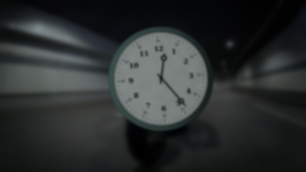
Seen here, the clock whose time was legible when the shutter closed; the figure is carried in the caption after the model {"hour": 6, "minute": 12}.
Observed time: {"hour": 12, "minute": 24}
